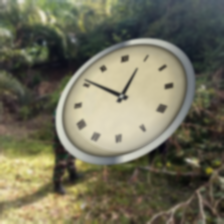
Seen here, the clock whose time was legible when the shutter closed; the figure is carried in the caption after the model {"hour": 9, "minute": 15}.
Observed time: {"hour": 12, "minute": 51}
